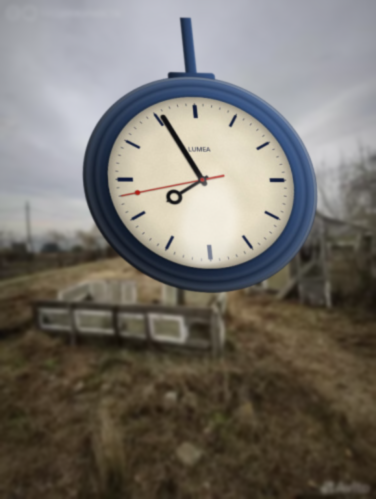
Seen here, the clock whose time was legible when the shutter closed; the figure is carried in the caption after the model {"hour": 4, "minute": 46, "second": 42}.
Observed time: {"hour": 7, "minute": 55, "second": 43}
